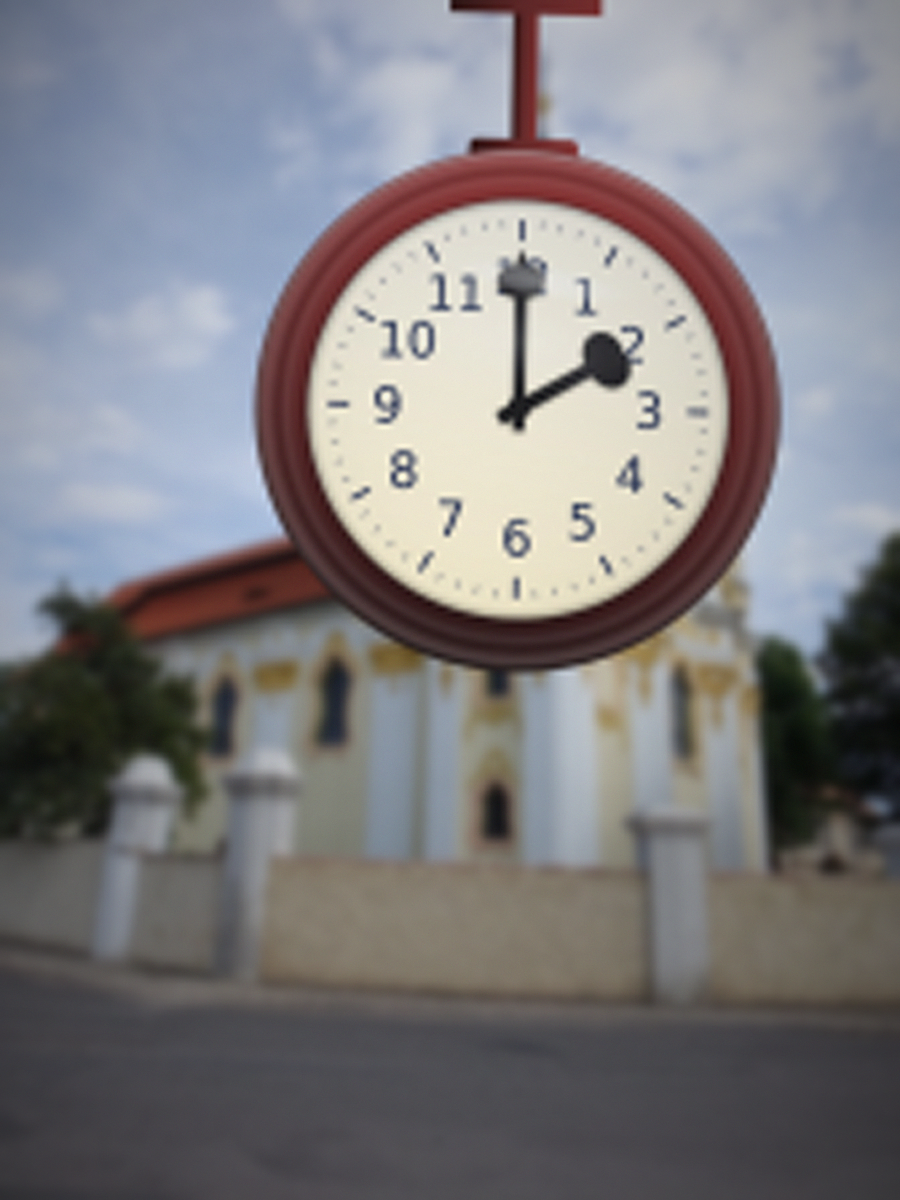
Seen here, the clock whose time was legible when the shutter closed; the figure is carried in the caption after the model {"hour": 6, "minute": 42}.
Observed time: {"hour": 2, "minute": 0}
